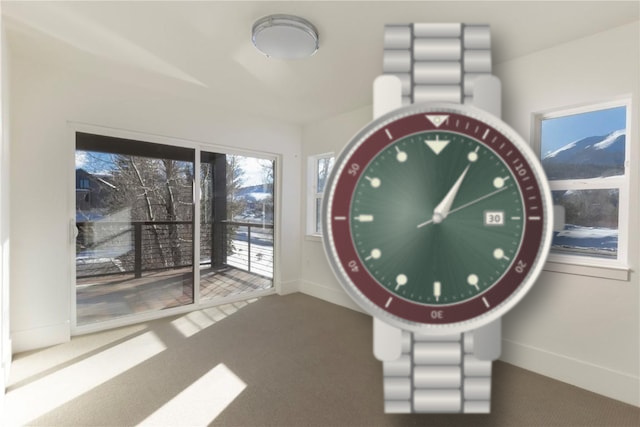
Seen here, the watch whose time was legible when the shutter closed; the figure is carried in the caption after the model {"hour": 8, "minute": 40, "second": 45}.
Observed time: {"hour": 1, "minute": 5, "second": 11}
